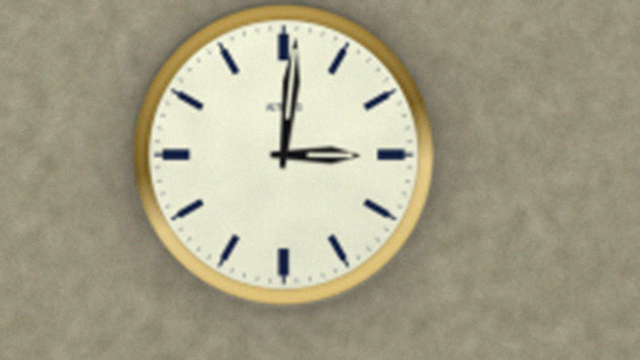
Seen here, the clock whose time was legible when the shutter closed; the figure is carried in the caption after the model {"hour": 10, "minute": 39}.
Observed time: {"hour": 3, "minute": 1}
